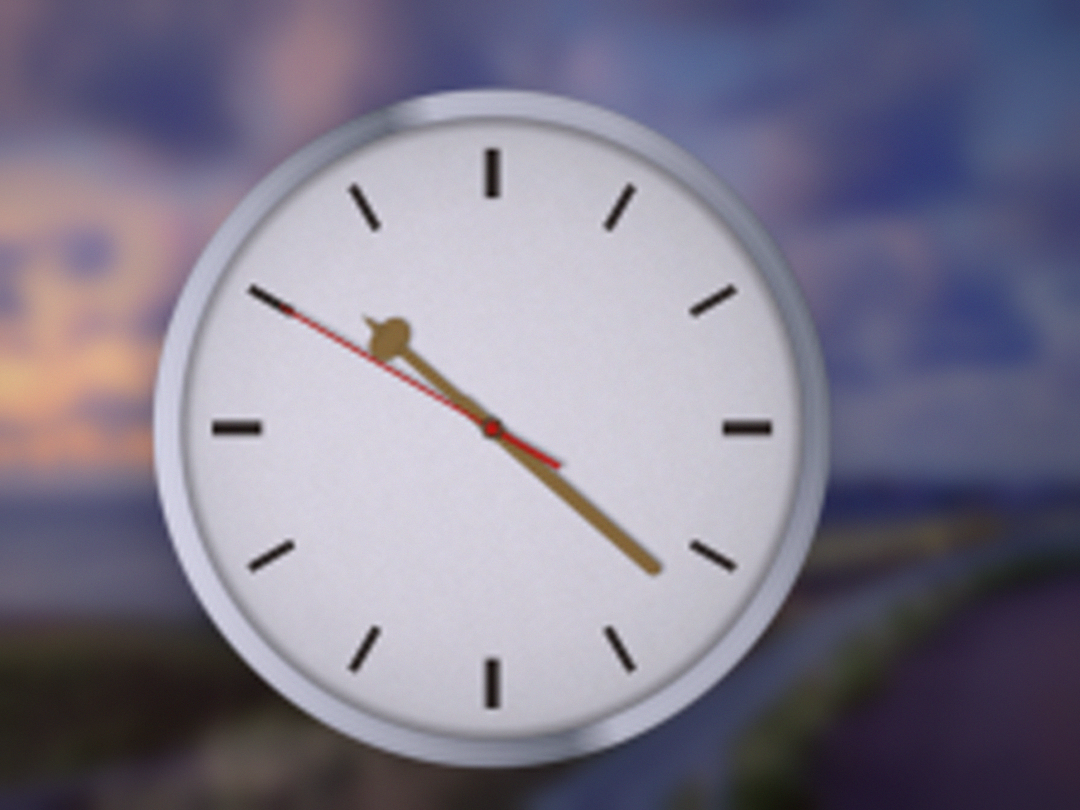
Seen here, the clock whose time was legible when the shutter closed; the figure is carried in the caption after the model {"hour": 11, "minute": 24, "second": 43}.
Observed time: {"hour": 10, "minute": 21, "second": 50}
